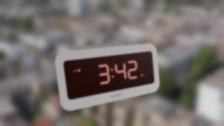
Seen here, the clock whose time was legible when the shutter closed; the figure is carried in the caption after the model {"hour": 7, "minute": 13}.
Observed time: {"hour": 3, "minute": 42}
